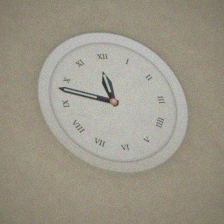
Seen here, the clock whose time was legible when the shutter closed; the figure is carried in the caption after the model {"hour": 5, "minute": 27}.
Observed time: {"hour": 11, "minute": 48}
